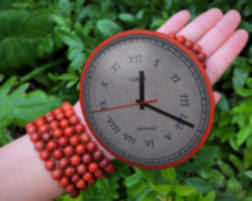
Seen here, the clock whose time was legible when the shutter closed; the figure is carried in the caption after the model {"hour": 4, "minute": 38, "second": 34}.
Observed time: {"hour": 12, "minute": 19, "second": 44}
